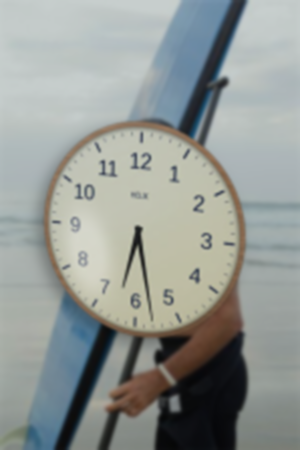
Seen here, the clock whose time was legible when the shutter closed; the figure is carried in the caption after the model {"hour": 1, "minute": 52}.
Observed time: {"hour": 6, "minute": 28}
